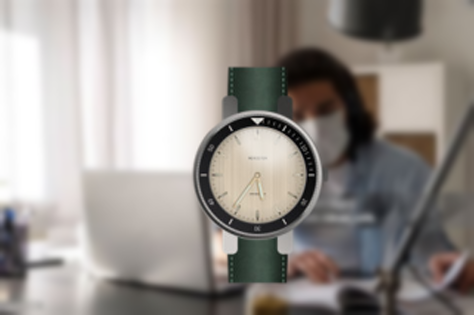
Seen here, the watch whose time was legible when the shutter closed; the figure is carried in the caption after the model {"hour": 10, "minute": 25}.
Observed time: {"hour": 5, "minute": 36}
